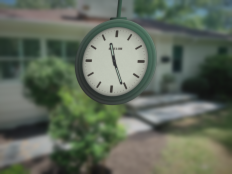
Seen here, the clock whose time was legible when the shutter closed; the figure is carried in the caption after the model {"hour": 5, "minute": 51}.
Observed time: {"hour": 11, "minute": 26}
